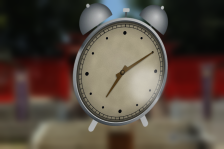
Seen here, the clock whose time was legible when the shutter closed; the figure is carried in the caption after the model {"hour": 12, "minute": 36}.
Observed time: {"hour": 7, "minute": 10}
